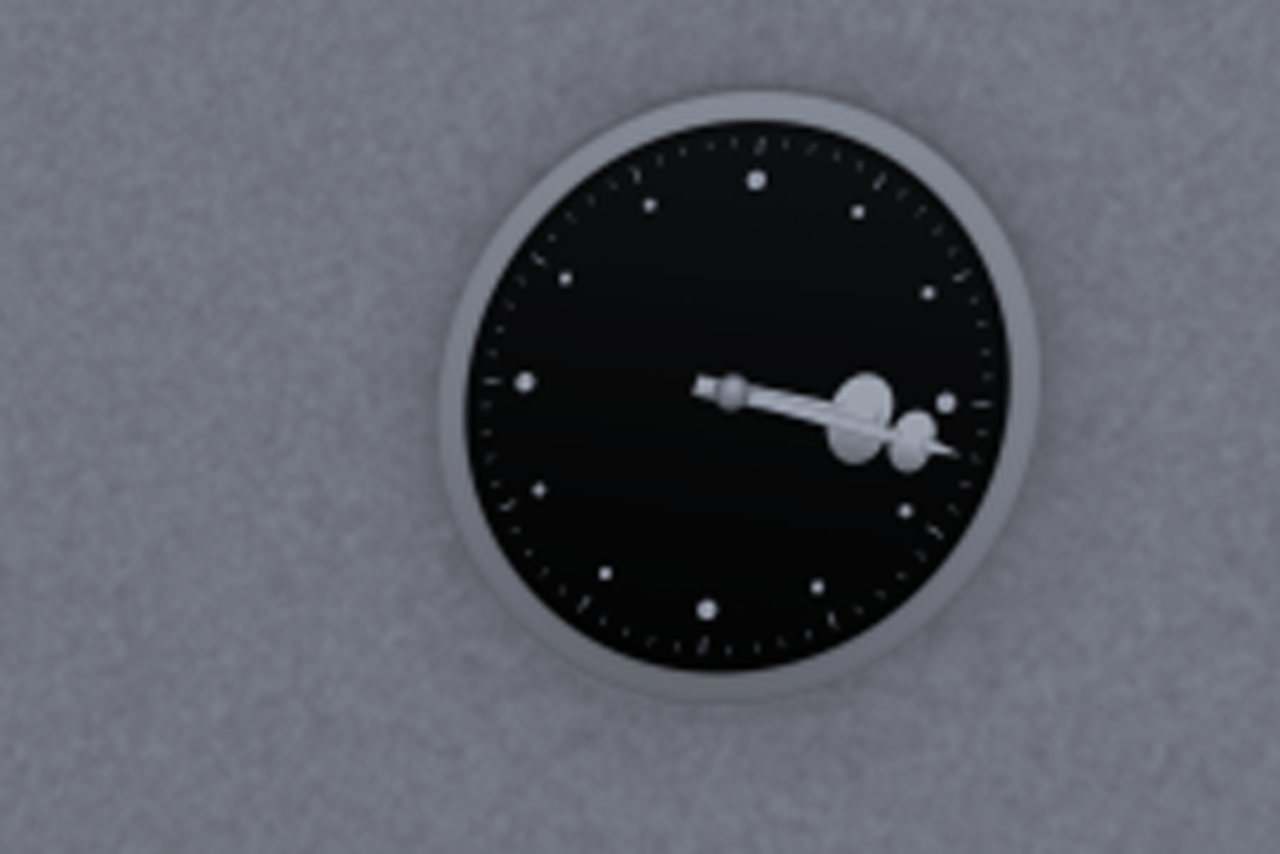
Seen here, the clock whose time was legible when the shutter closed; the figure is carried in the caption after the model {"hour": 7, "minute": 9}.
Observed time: {"hour": 3, "minute": 17}
